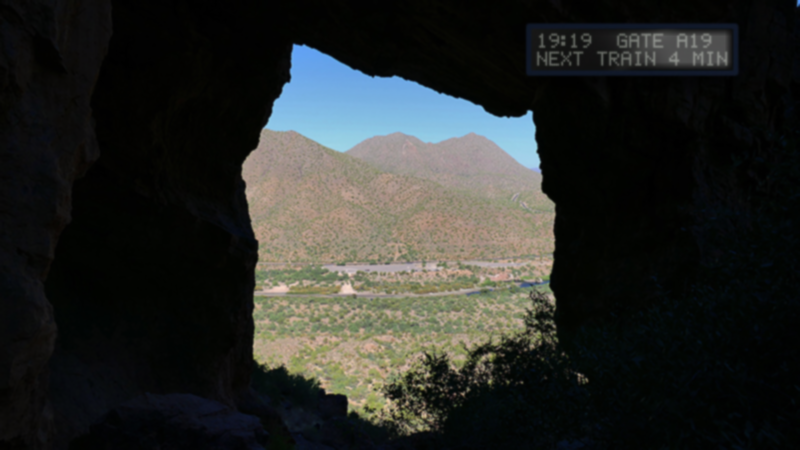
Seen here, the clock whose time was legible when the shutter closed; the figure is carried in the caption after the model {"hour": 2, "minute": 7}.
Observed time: {"hour": 19, "minute": 19}
